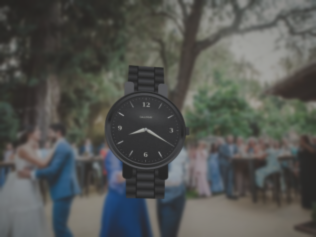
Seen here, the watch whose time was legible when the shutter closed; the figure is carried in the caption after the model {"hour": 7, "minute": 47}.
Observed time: {"hour": 8, "minute": 20}
